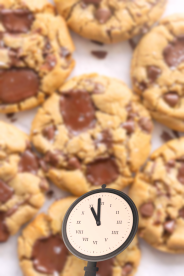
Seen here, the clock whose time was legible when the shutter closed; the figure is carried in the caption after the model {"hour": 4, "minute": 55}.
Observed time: {"hour": 10, "minute": 59}
